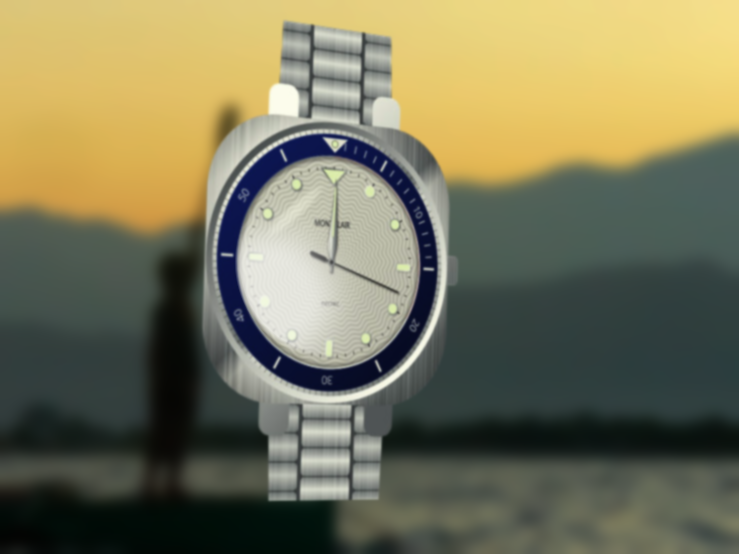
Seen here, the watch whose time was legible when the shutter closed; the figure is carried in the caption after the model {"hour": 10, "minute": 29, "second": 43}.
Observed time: {"hour": 12, "minute": 0, "second": 18}
